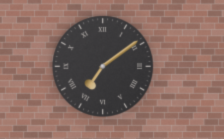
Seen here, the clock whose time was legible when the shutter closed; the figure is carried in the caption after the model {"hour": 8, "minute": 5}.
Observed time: {"hour": 7, "minute": 9}
